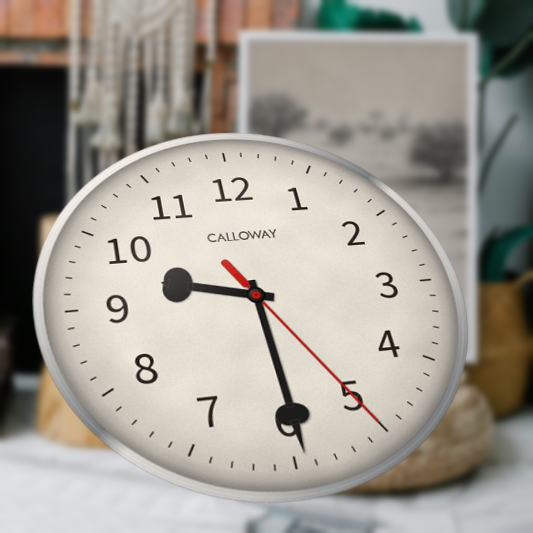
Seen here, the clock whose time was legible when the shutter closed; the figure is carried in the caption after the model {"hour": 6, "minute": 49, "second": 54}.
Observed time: {"hour": 9, "minute": 29, "second": 25}
